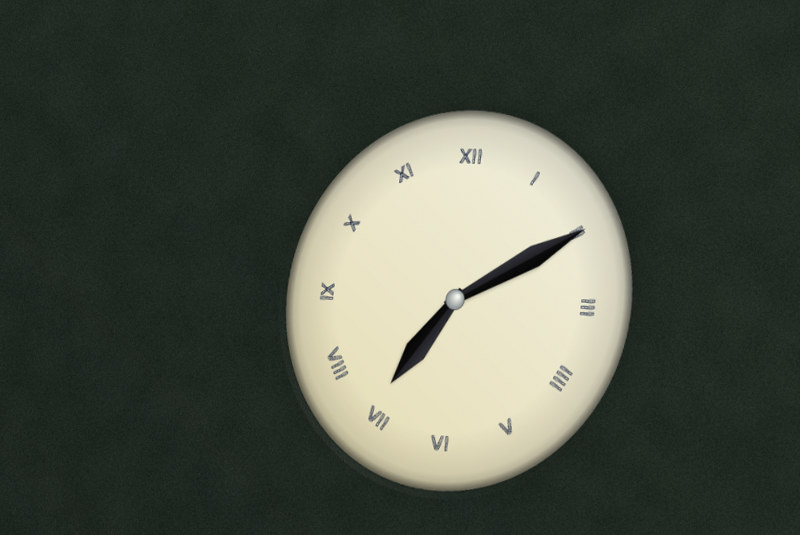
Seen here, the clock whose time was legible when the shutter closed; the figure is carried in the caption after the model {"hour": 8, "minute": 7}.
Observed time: {"hour": 7, "minute": 10}
